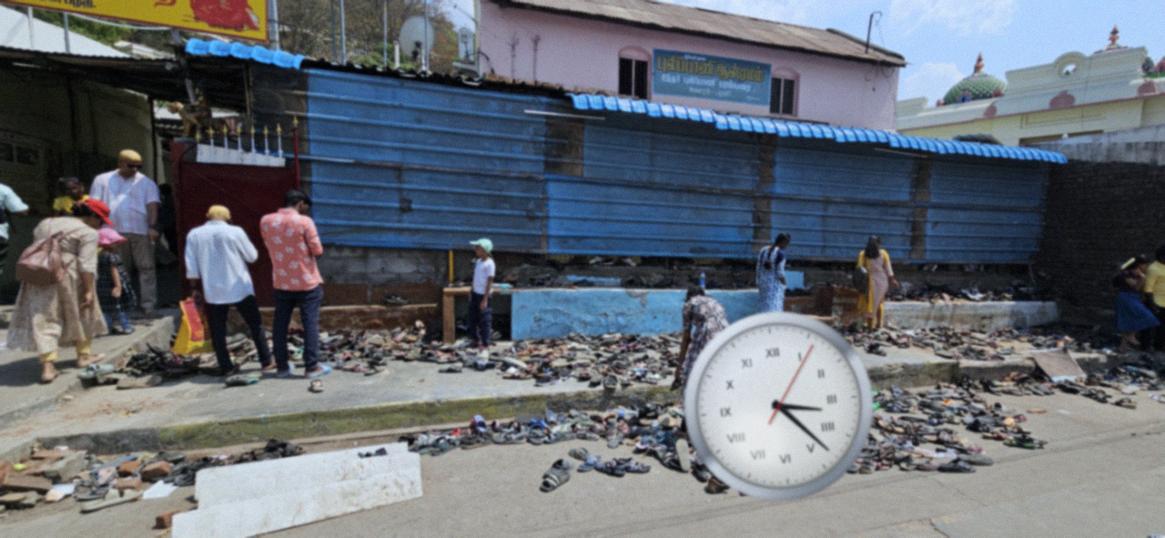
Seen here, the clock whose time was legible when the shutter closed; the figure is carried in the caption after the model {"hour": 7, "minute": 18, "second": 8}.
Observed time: {"hour": 3, "minute": 23, "second": 6}
